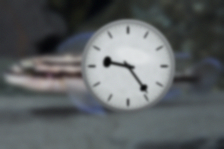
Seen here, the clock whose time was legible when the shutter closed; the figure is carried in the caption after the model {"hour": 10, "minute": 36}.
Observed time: {"hour": 9, "minute": 24}
